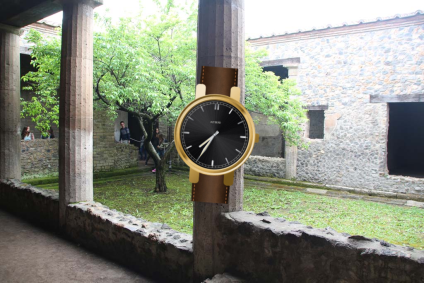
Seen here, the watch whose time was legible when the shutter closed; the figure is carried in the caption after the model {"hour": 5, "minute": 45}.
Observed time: {"hour": 7, "minute": 35}
